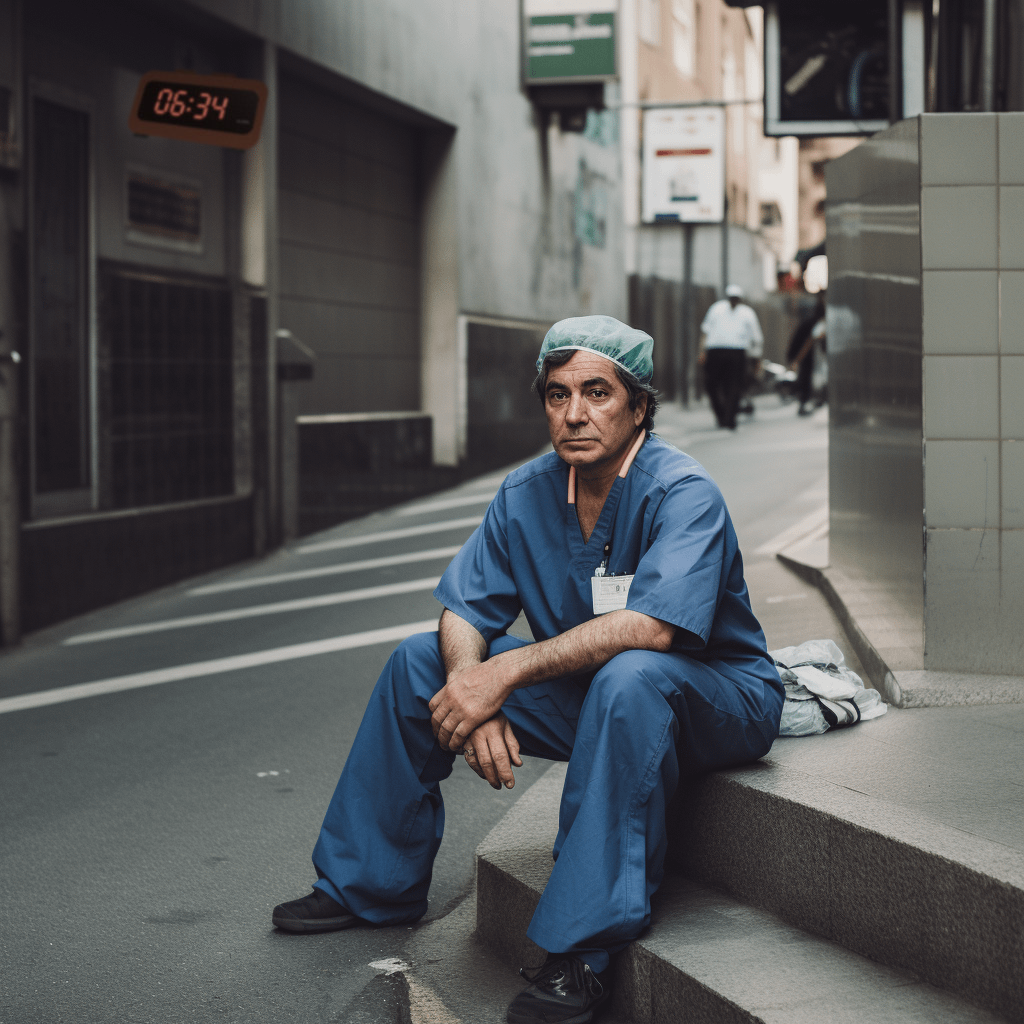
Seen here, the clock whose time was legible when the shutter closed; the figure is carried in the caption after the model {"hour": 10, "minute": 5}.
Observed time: {"hour": 6, "minute": 34}
